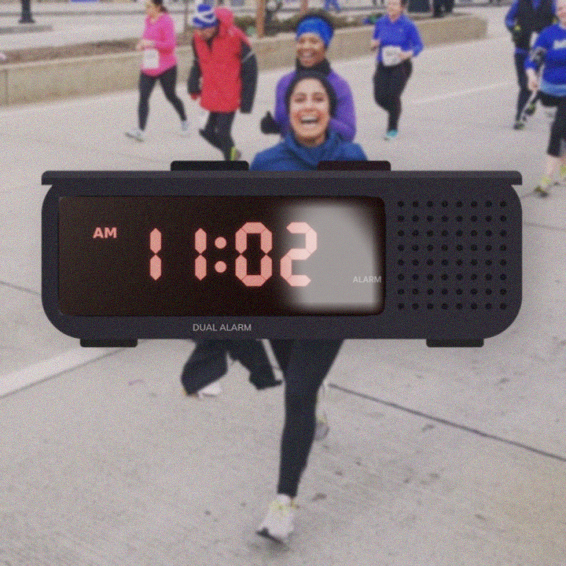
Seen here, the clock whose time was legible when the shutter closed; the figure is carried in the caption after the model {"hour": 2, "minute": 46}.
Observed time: {"hour": 11, "minute": 2}
